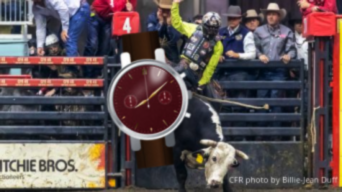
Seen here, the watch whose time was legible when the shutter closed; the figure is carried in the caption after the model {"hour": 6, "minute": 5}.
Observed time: {"hour": 8, "minute": 9}
